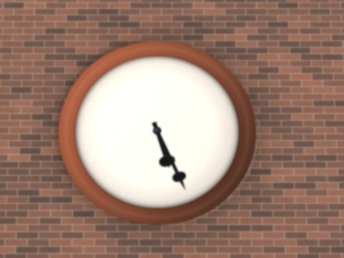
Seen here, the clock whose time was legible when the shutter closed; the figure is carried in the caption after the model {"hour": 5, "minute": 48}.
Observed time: {"hour": 5, "minute": 26}
